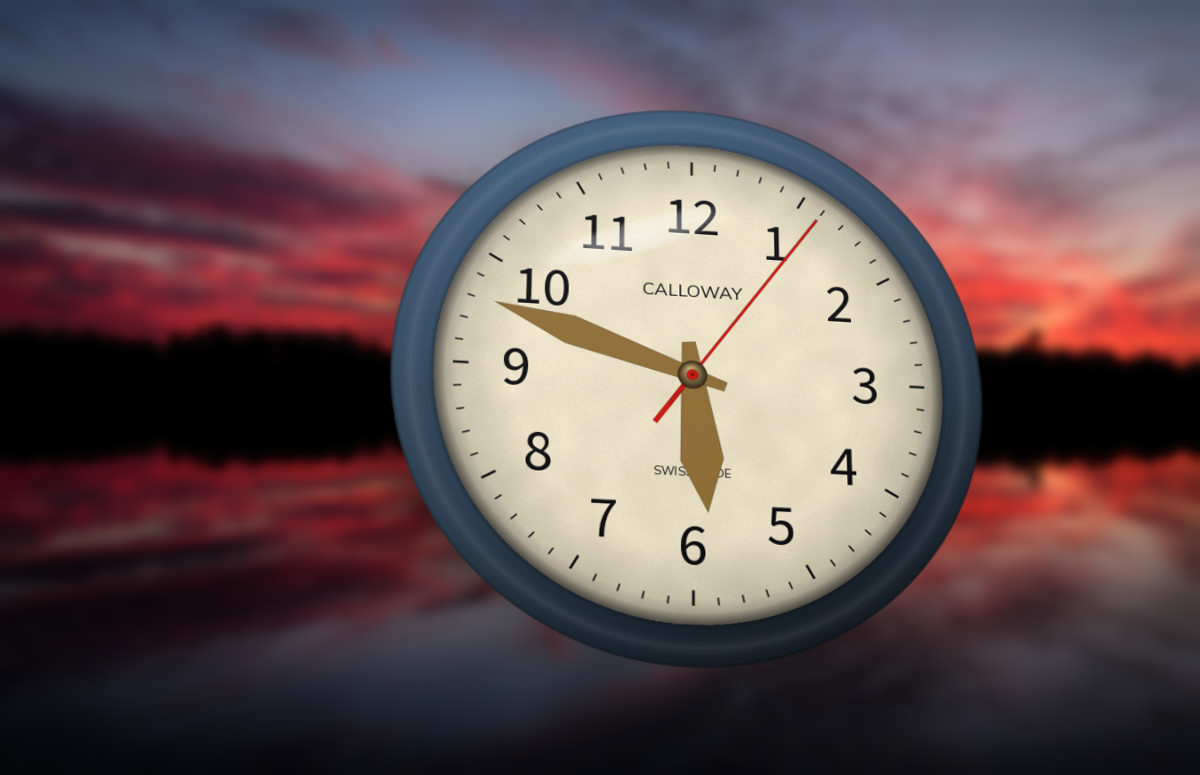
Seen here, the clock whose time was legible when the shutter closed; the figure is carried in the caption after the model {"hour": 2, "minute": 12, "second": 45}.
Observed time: {"hour": 5, "minute": 48, "second": 6}
